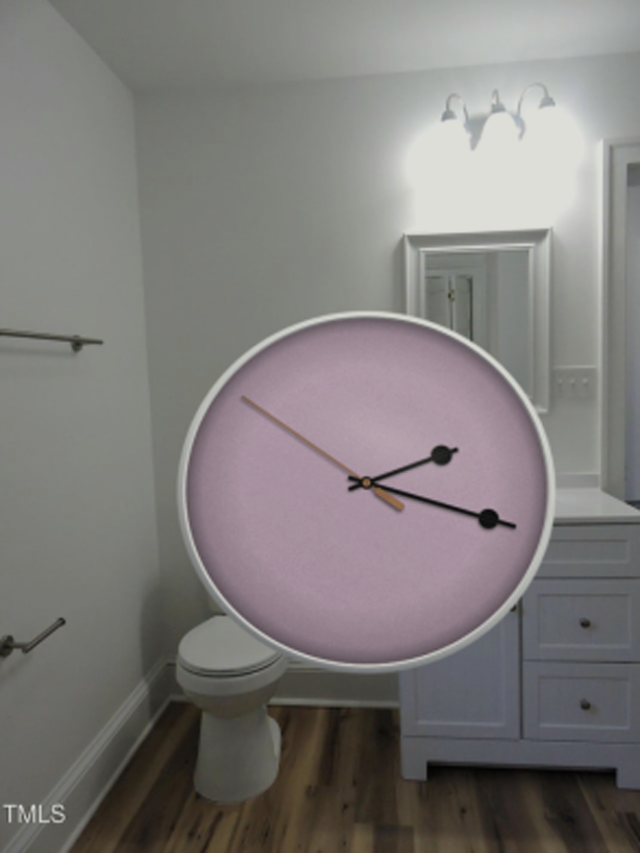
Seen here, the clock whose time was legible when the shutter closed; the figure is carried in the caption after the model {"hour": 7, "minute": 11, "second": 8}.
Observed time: {"hour": 2, "minute": 17, "second": 51}
